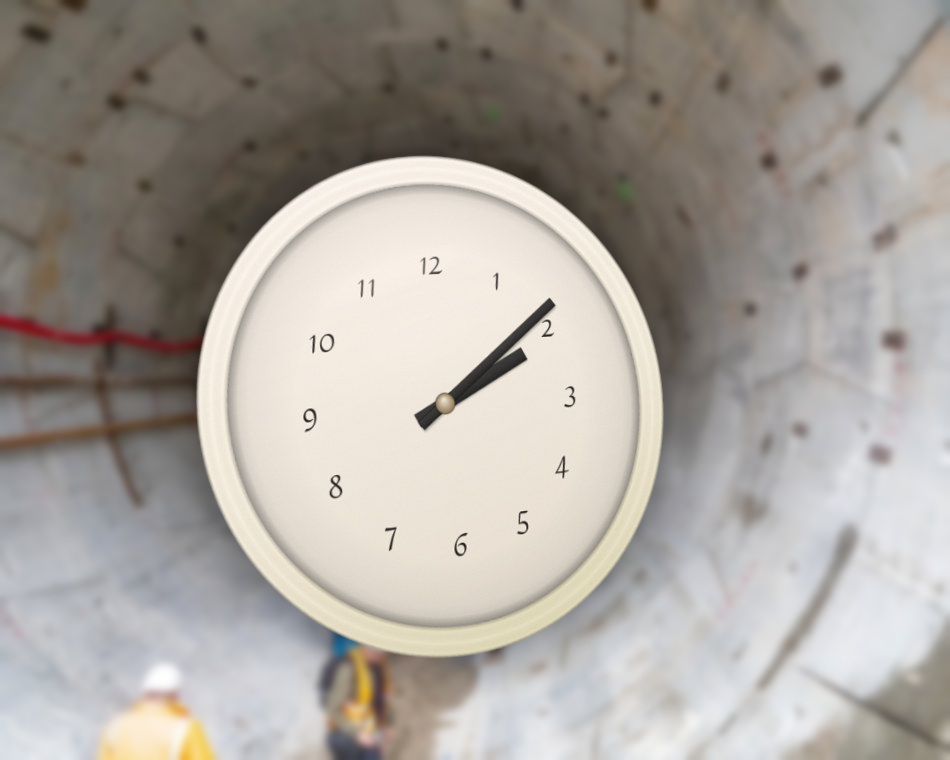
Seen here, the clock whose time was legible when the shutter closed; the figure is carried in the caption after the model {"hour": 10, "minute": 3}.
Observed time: {"hour": 2, "minute": 9}
